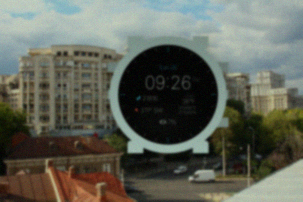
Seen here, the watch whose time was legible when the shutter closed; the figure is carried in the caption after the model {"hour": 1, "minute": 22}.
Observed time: {"hour": 9, "minute": 26}
